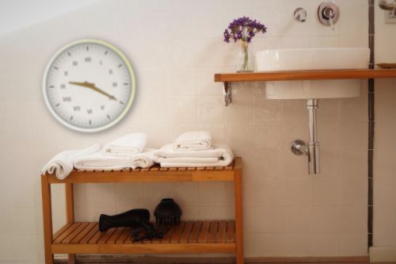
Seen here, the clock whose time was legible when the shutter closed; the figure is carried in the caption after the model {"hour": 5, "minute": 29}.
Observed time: {"hour": 9, "minute": 20}
